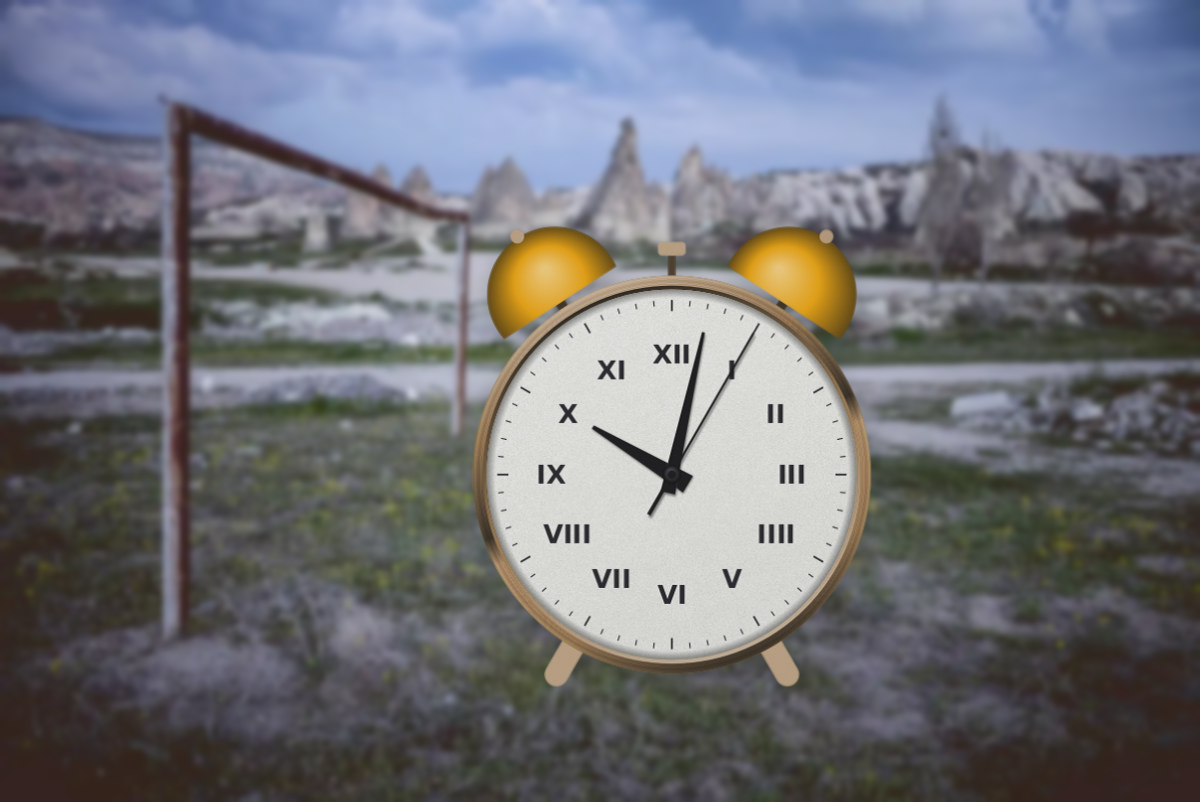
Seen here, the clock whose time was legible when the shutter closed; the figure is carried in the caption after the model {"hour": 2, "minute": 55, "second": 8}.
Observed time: {"hour": 10, "minute": 2, "second": 5}
